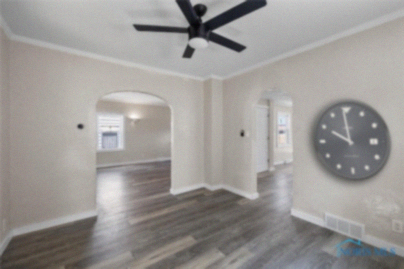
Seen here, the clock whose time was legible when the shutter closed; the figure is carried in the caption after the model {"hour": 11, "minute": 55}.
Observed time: {"hour": 9, "minute": 59}
